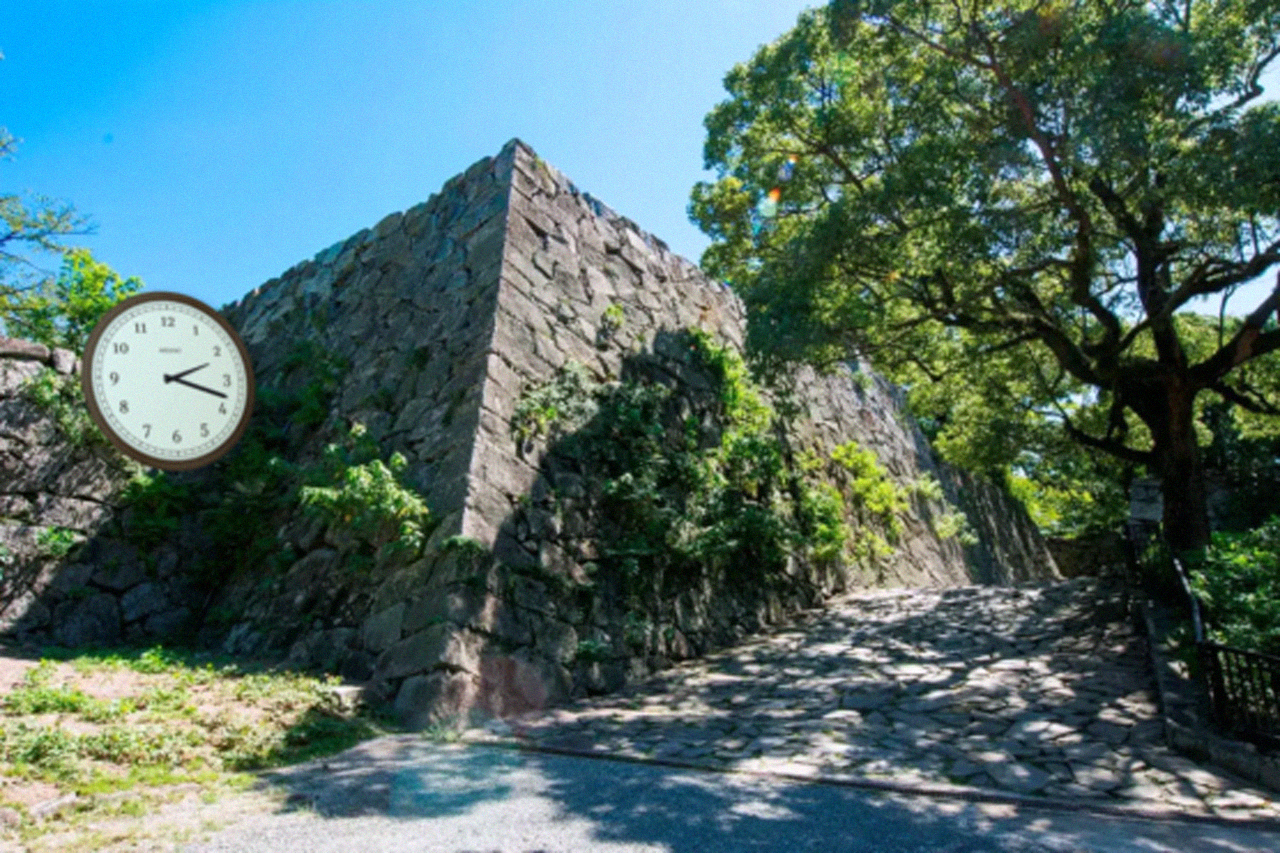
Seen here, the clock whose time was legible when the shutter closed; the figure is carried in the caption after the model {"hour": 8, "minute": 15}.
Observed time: {"hour": 2, "minute": 18}
